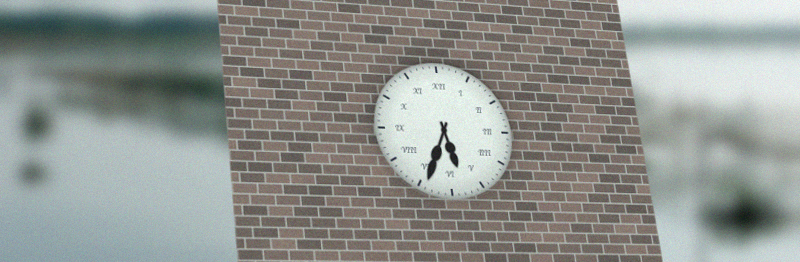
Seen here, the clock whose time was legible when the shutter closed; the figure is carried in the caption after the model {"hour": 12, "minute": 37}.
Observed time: {"hour": 5, "minute": 34}
